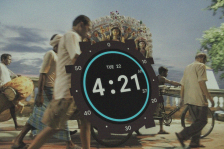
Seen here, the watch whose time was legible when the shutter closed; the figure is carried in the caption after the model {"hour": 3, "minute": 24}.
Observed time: {"hour": 4, "minute": 21}
